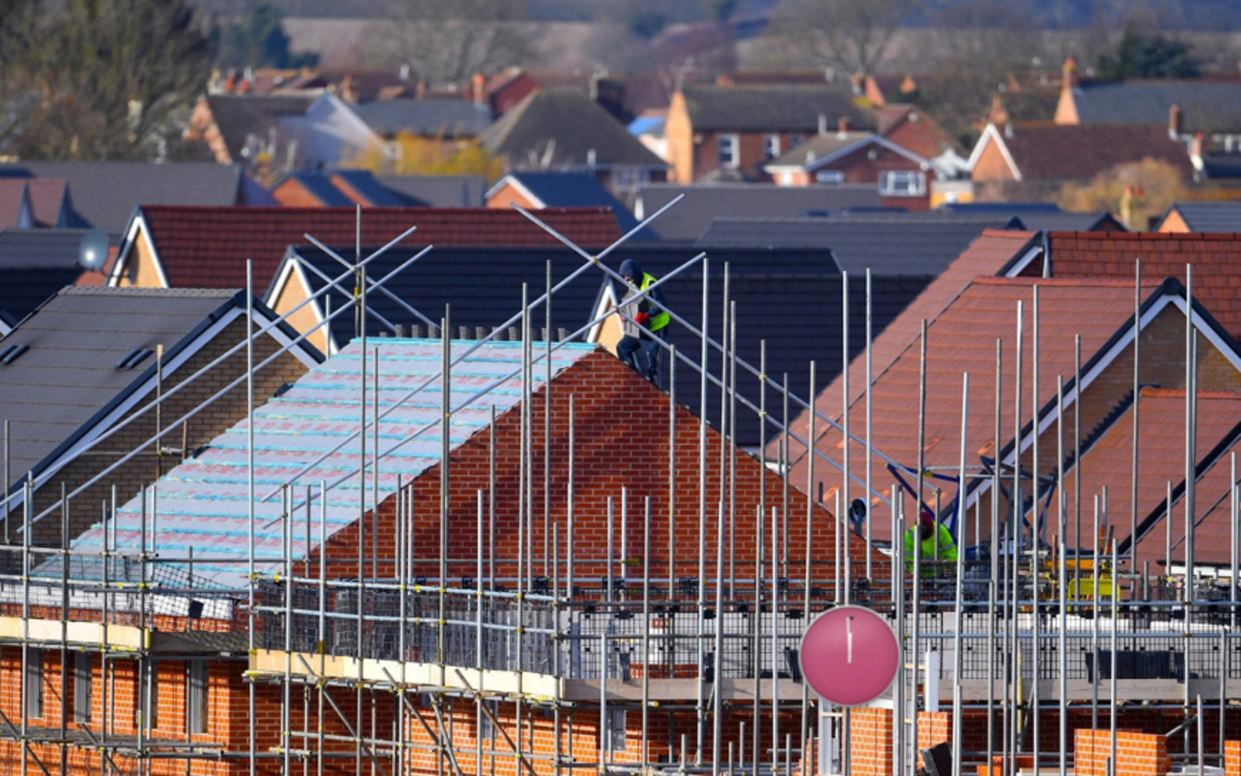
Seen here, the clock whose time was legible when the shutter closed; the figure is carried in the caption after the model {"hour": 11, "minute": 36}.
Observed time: {"hour": 11, "minute": 59}
